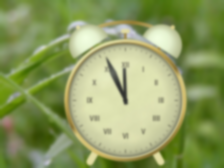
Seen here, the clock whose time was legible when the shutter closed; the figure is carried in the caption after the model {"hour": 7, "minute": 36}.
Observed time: {"hour": 11, "minute": 56}
